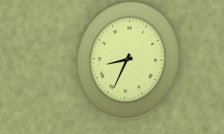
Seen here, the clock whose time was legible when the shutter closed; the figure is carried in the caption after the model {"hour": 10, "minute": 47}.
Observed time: {"hour": 8, "minute": 34}
